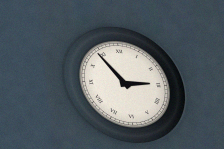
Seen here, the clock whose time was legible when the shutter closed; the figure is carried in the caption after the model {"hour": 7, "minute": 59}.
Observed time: {"hour": 2, "minute": 54}
